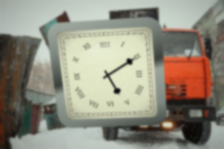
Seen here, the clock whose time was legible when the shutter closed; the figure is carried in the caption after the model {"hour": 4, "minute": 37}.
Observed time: {"hour": 5, "minute": 10}
